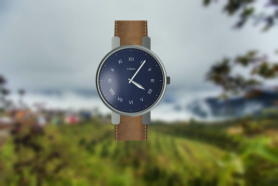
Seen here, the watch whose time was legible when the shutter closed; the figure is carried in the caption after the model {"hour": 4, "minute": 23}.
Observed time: {"hour": 4, "minute": 6}
